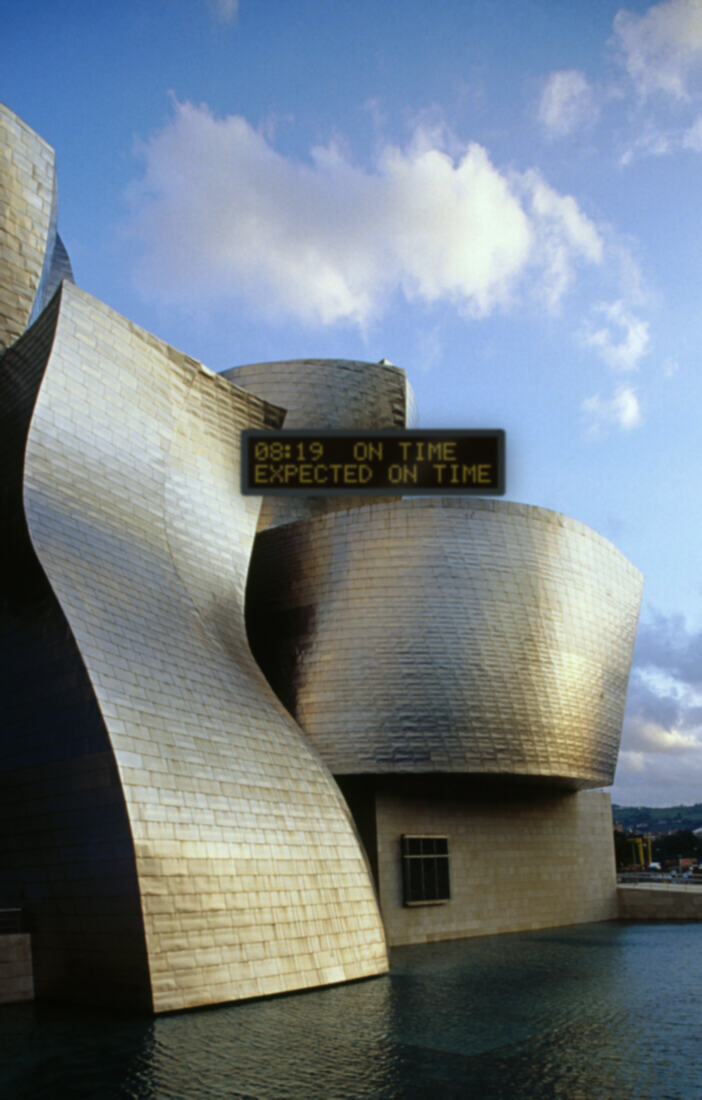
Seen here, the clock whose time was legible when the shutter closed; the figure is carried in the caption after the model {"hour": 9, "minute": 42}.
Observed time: {"hour": 8, "minute": 19}
